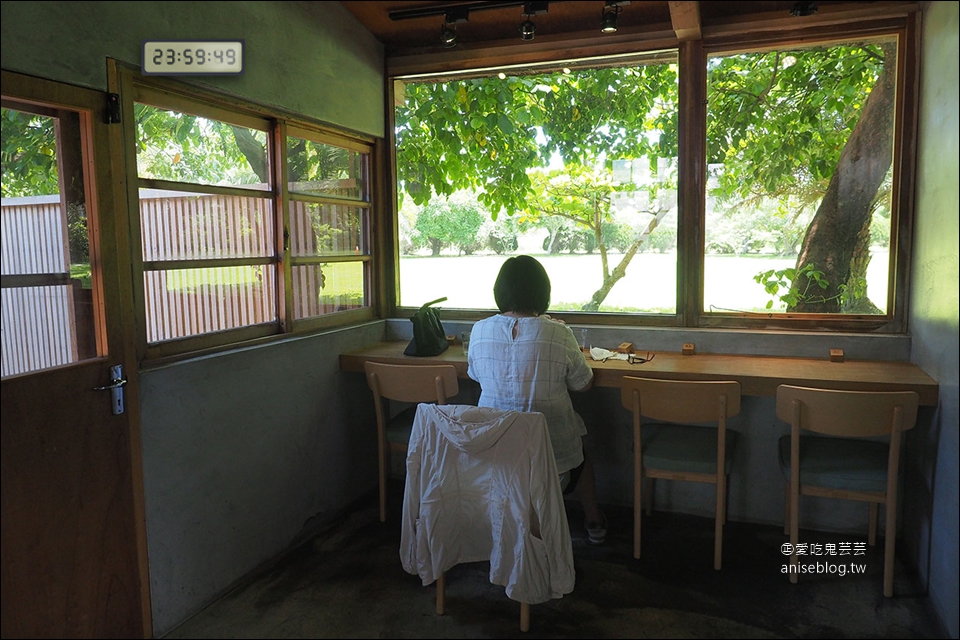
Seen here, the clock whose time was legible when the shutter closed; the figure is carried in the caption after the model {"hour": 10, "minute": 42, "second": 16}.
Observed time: {"hour": 23, "minute": 59, "second": 49}
